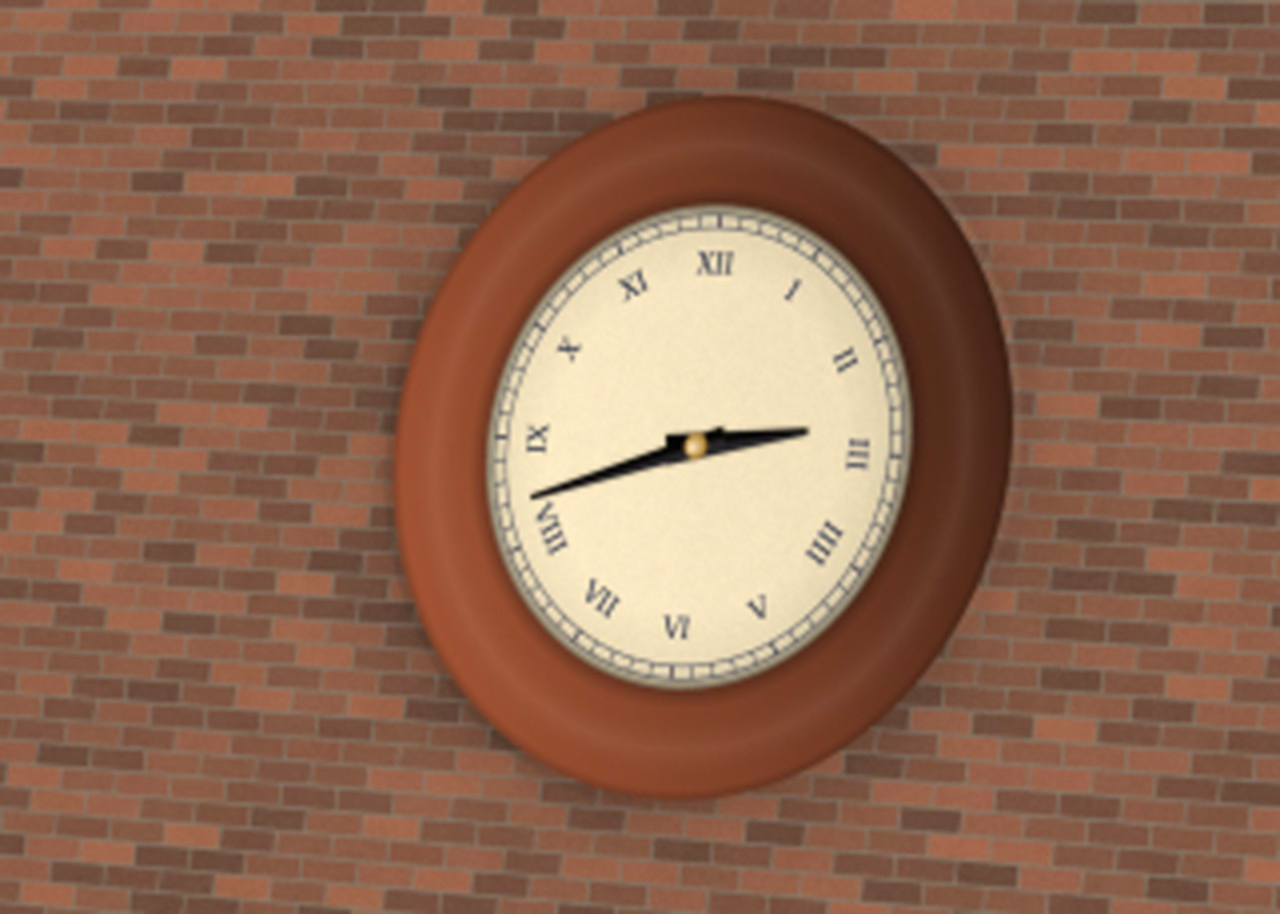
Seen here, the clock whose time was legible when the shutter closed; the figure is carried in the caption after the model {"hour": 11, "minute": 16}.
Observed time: {"hour": 2, "minute": 42}
